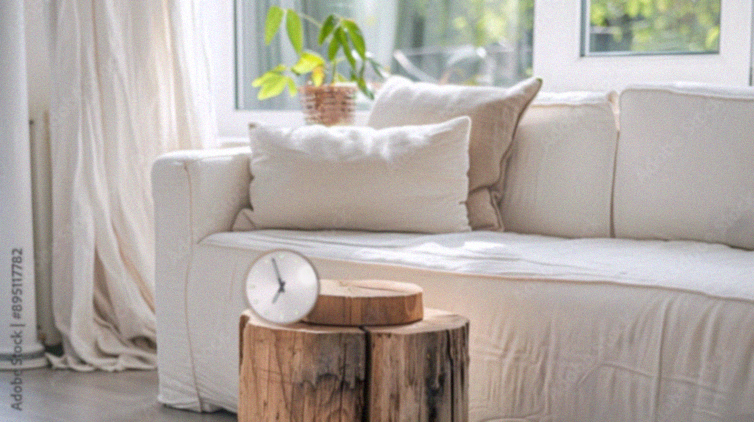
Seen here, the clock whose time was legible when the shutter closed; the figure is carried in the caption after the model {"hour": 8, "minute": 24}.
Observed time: {"hour": 6, "minute": 57}
